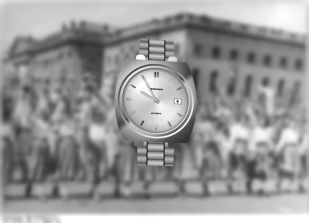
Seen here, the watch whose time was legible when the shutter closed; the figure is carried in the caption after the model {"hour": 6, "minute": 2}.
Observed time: {"hour": 9, "minute": 55}
